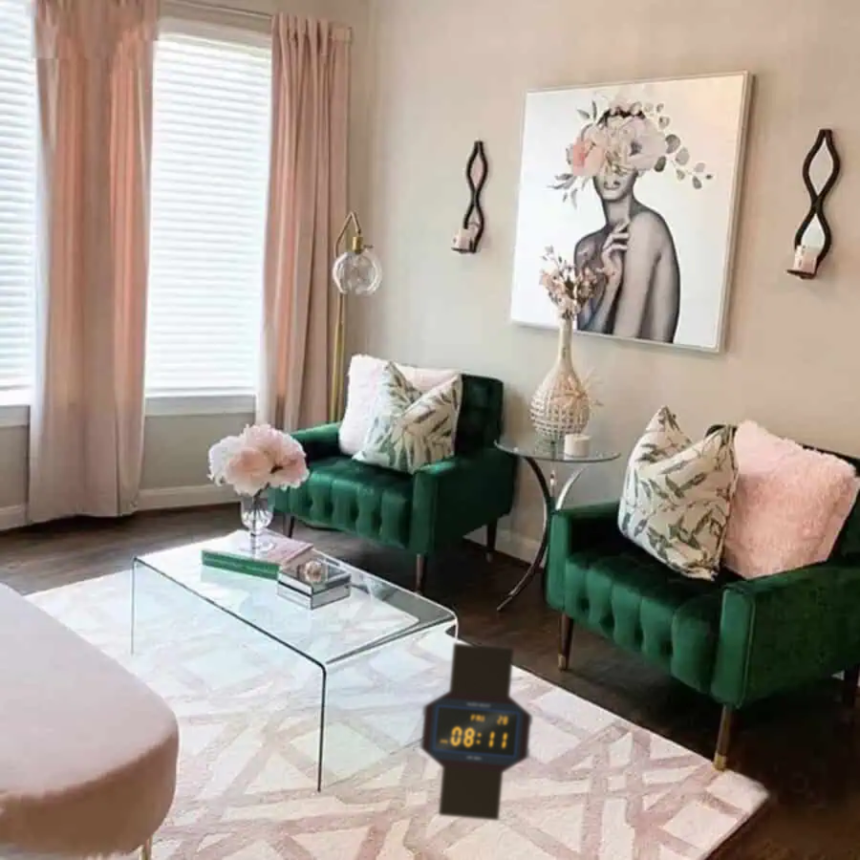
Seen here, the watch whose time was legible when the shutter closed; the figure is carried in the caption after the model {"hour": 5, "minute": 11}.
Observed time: {"hour": 8, "minute": 11}
